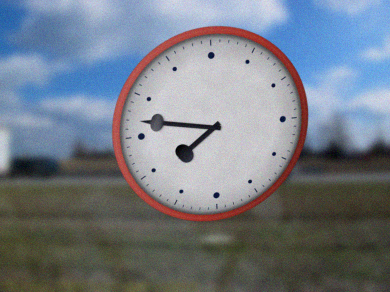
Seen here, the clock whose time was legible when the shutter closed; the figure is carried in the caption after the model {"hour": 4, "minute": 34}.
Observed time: {"hour": 7, "minute": 47}
